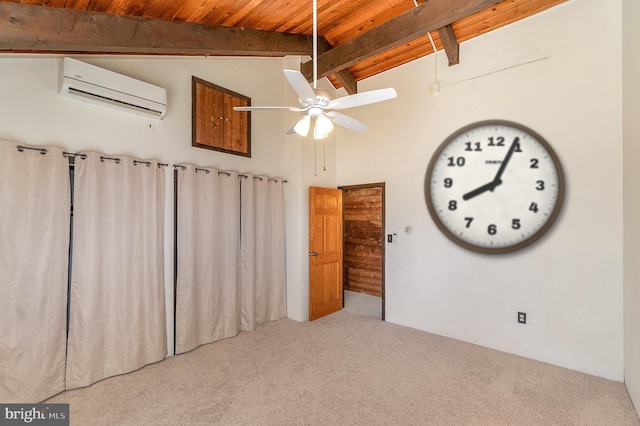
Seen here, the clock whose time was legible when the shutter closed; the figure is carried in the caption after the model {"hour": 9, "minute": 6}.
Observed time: {"hour": 8, "minute": 4}
